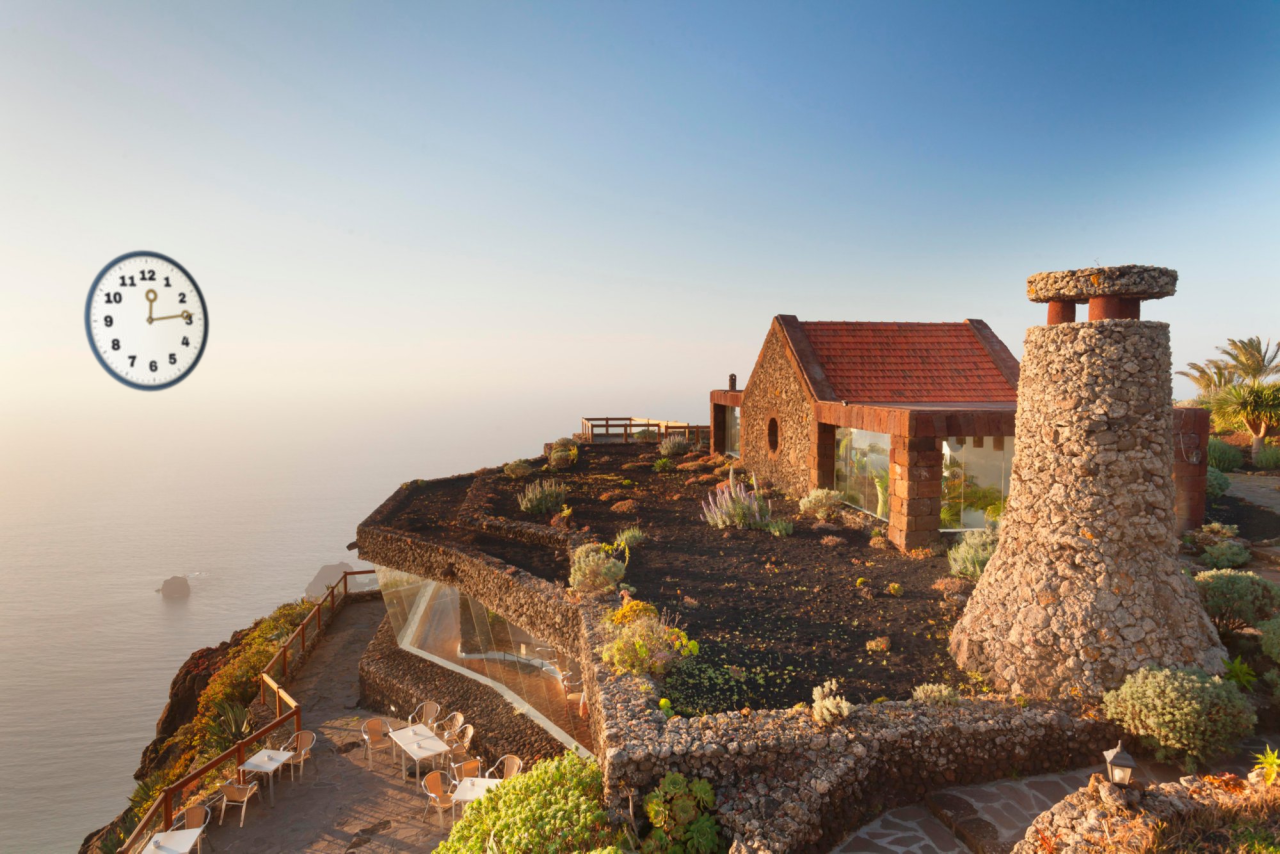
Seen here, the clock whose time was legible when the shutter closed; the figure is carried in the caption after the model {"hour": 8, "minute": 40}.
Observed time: {"hour": 12, "minute": 14}
